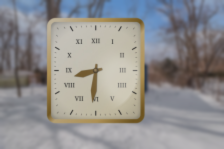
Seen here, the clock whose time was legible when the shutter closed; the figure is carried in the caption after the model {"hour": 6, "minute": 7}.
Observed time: {"hour": 8, "minute": 31}
